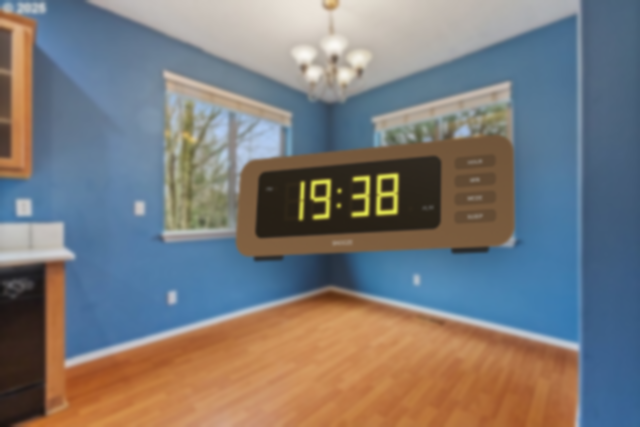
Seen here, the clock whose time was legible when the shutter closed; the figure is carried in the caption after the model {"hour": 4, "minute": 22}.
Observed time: {"hour": 19, "minute": 38}
